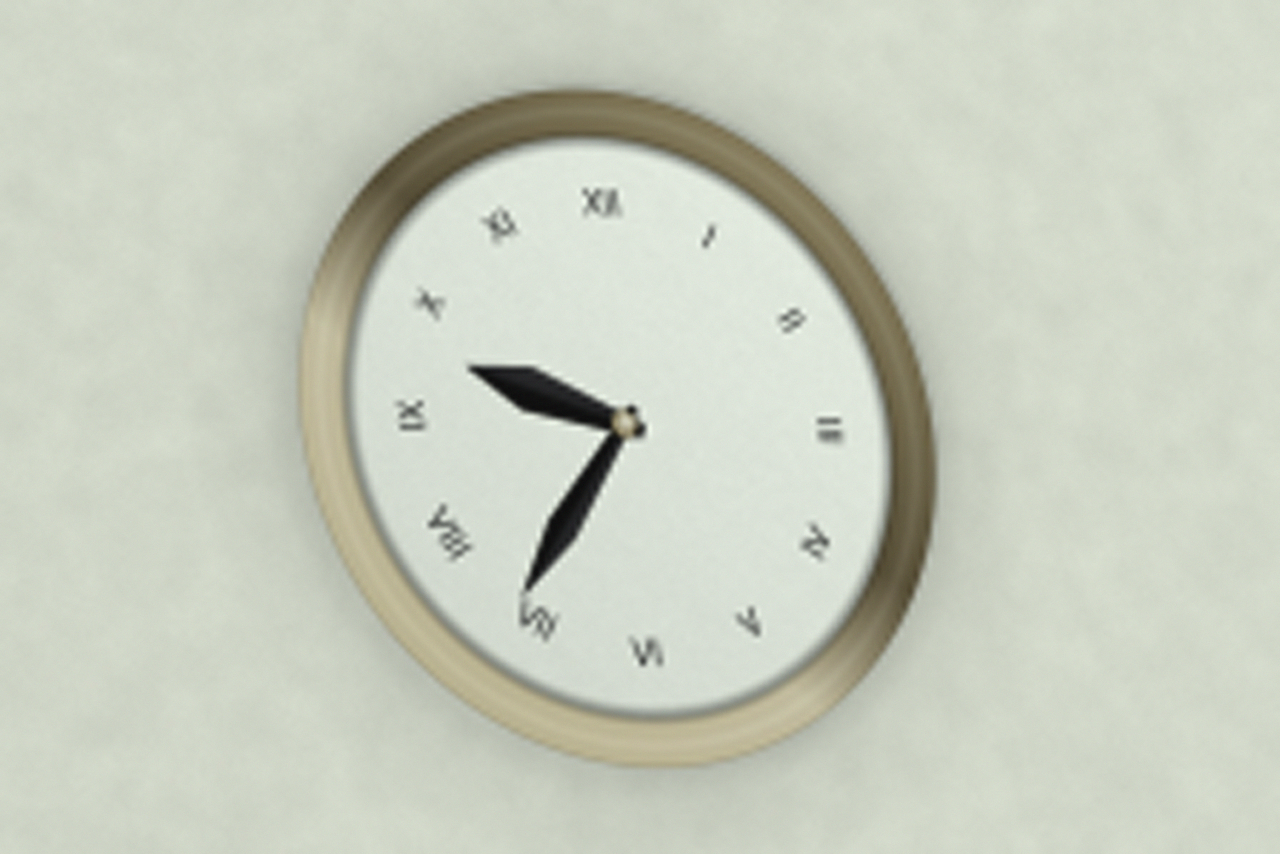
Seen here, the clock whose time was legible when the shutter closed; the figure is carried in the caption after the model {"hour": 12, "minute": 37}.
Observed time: {"hour": 9, "minute": 36}
